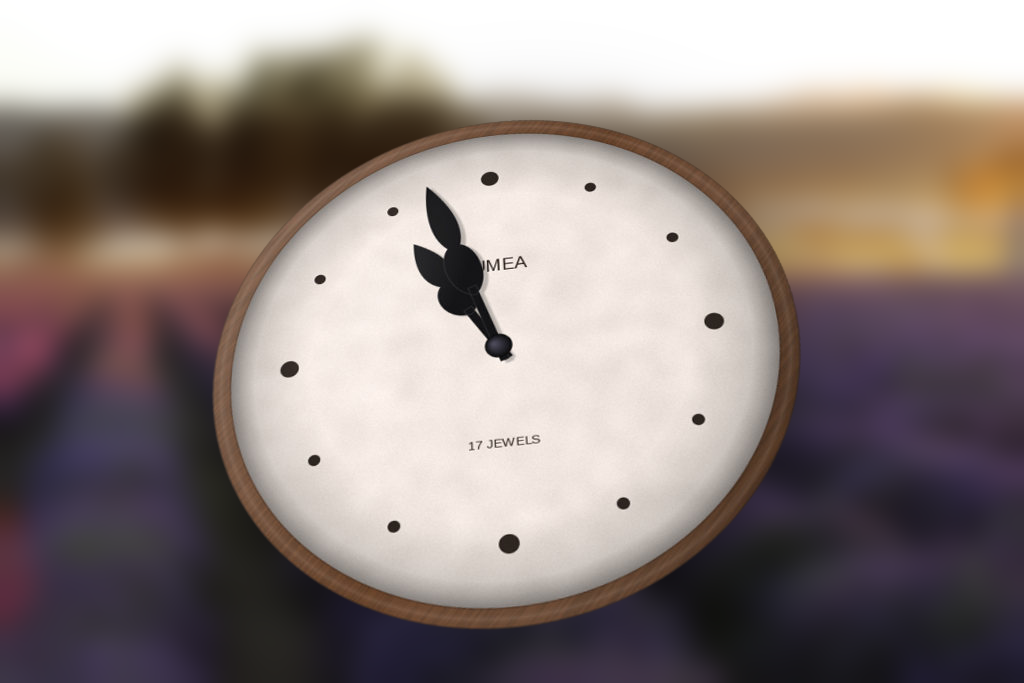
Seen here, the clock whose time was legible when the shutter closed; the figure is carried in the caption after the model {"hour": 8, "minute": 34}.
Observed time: {"hour": 10, "minute": 57}
